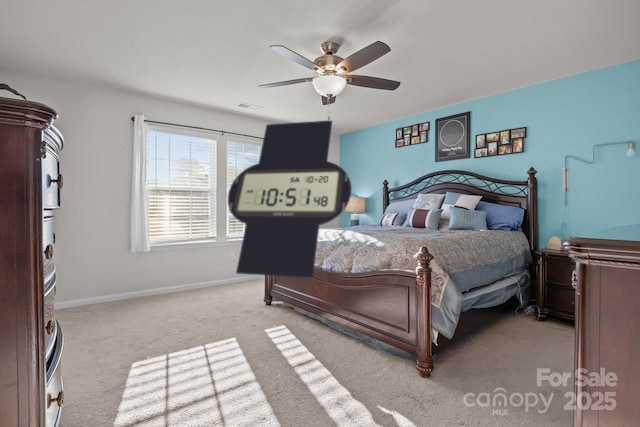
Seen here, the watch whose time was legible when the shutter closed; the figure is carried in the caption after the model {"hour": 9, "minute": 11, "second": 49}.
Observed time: {"hour": 10, "minute": 51, "second": 48}
